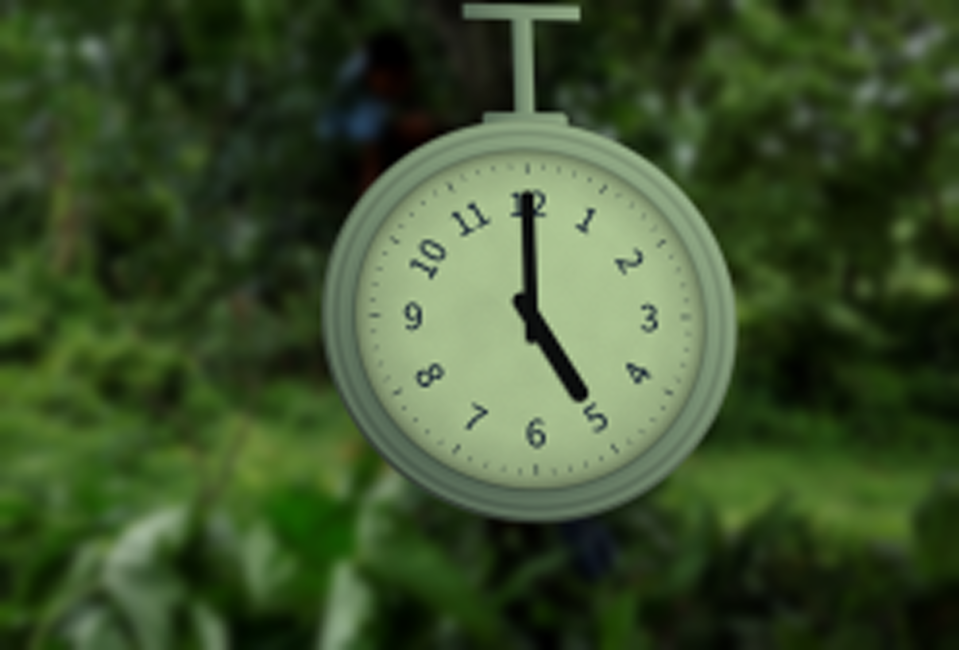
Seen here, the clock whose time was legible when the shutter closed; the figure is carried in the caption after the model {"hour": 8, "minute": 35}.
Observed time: {"hour": 5, "minute": 0}
